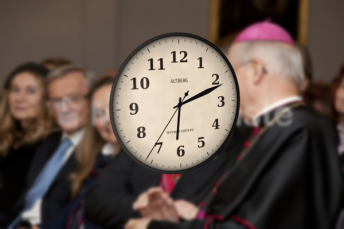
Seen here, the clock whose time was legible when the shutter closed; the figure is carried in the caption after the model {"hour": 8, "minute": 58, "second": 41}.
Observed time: {"hour": 6, "minute": 11, "second": 36}
